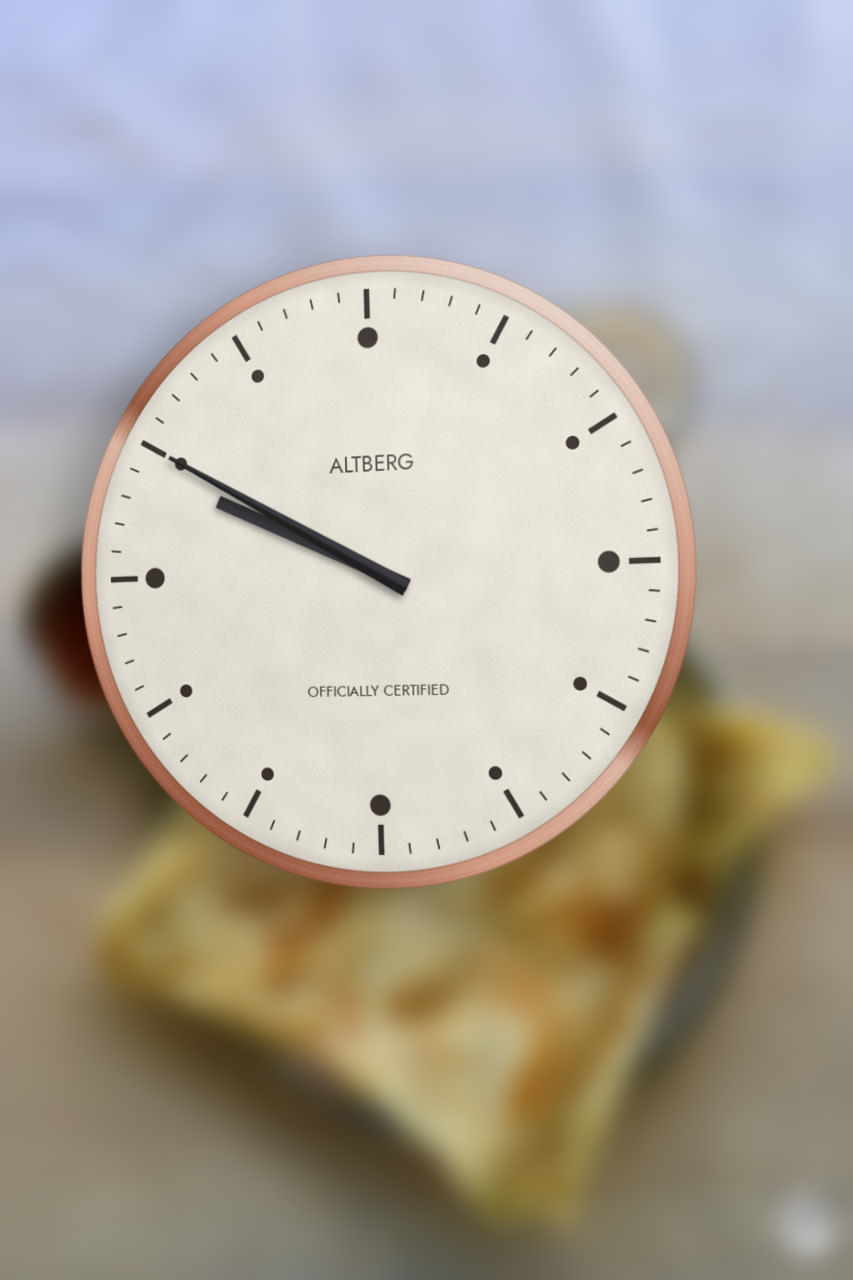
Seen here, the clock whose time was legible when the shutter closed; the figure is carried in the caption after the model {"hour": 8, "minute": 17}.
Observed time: {"hour": 9, "minute": 50}
